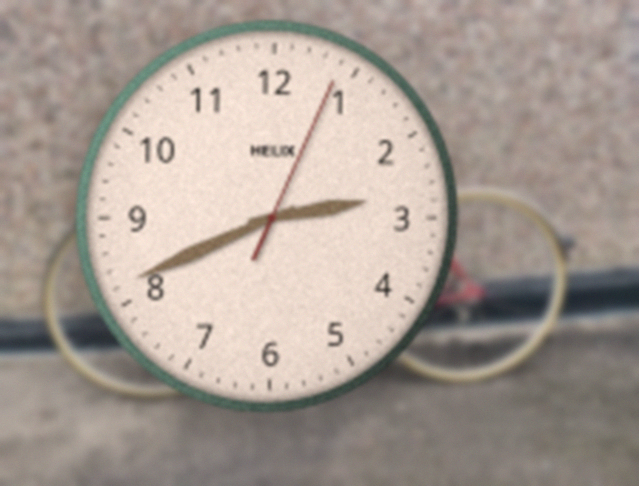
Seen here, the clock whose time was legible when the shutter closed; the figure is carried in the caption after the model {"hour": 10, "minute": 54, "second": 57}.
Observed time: {"hour": 2, "minute": 41, "second": 4}
